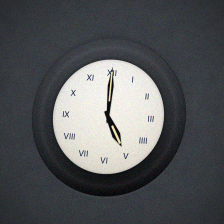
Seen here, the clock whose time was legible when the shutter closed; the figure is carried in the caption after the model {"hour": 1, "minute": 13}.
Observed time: {"hour": 5, "minute": 0}
